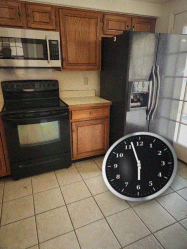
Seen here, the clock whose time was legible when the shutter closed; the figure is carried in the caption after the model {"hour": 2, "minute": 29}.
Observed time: {"hour": 5, "minute": 57}
